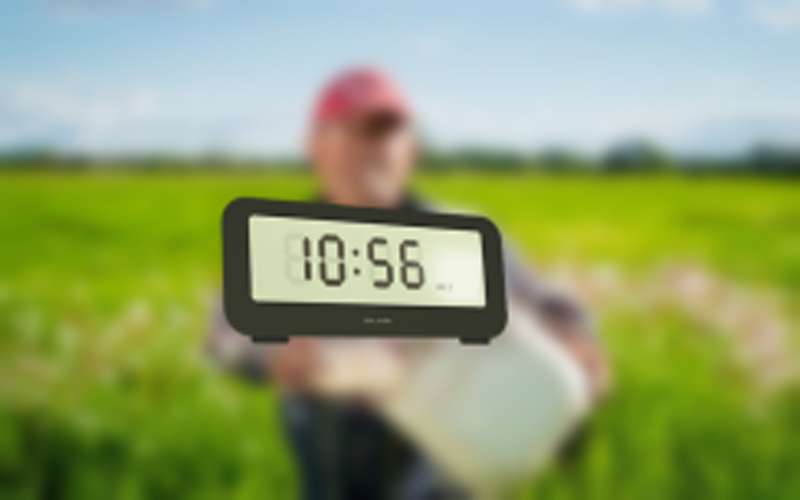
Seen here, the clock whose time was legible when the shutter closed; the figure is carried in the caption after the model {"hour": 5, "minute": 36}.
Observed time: {"hour": 10, "minute": 56}
